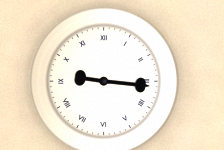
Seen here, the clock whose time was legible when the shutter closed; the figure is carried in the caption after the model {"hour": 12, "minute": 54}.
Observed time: {"hour": 9, "minute": 16}
